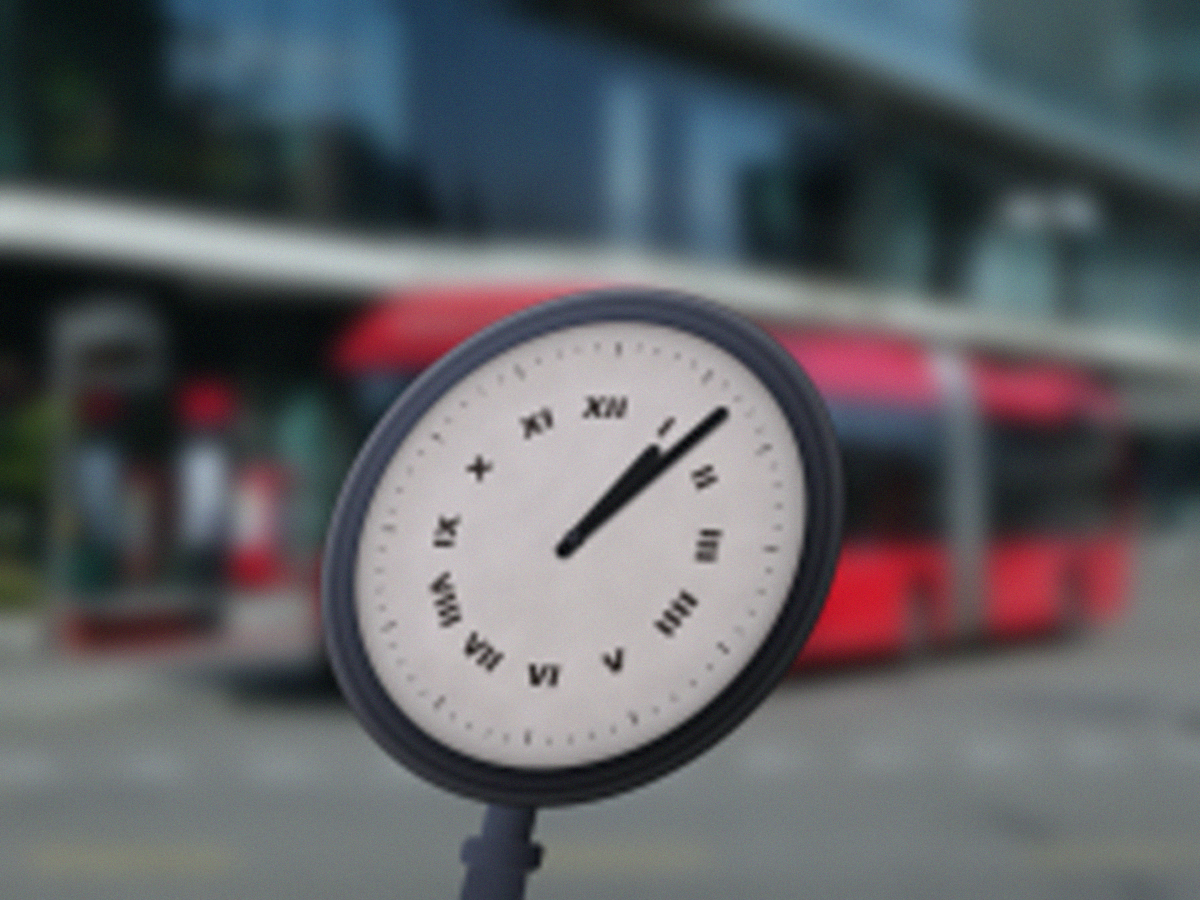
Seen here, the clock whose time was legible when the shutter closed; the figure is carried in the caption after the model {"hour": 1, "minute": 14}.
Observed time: {"hour": 1, "minute": 7}
